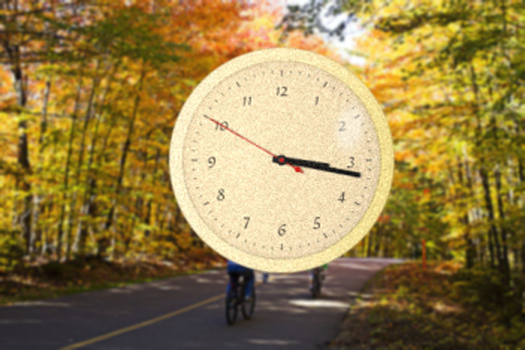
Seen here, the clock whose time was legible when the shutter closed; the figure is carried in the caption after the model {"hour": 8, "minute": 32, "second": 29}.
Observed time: {"hour": 3, "minute": 16, "second": 50}
